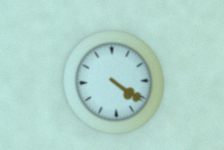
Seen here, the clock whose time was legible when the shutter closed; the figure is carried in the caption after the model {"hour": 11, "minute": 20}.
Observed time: {"hour": 4, "minute": 21}
